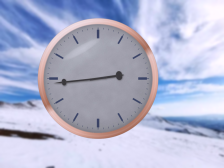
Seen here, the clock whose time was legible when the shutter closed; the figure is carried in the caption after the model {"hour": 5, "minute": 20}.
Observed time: {"hour": 2, "minute": 44}
